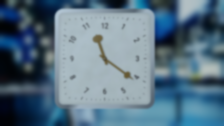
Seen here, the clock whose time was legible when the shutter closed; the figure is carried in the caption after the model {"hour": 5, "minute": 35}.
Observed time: {"hour": 11, "minute": 21}
